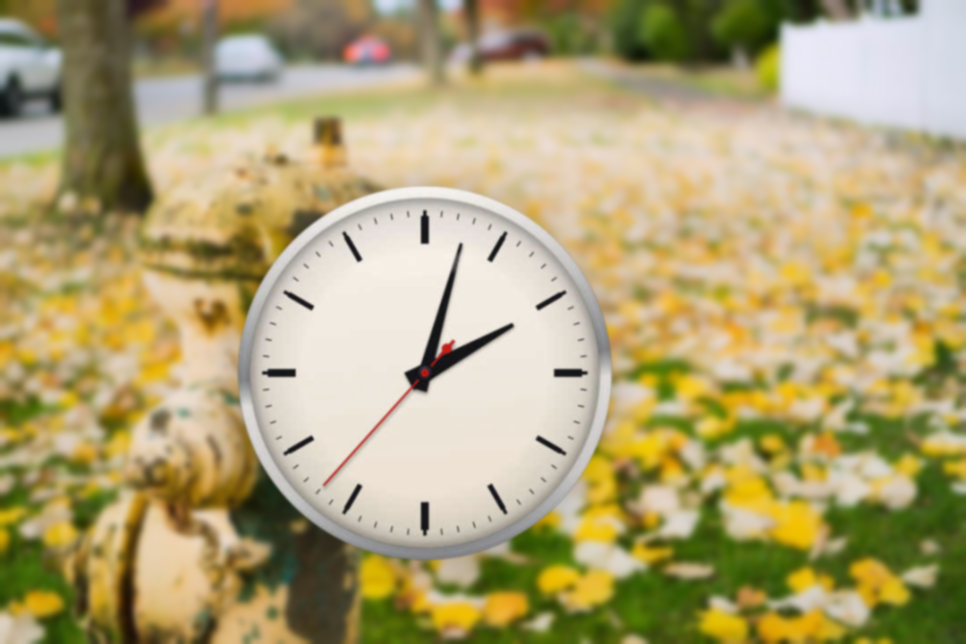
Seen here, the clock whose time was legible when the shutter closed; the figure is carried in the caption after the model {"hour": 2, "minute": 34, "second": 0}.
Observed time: {"hour": 2, "minute": 2, "second": 37}
